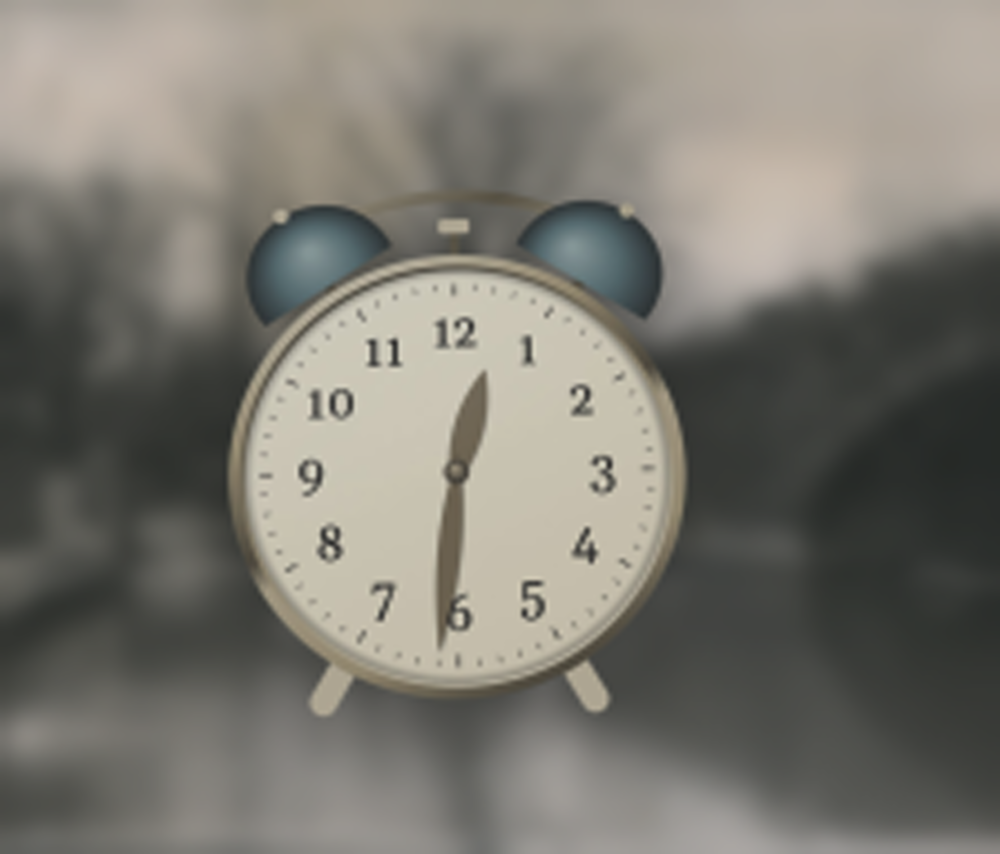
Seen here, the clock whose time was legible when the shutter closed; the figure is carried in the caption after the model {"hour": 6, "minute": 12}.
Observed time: {"hour": 12, "minute": 31}
